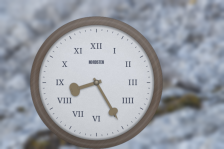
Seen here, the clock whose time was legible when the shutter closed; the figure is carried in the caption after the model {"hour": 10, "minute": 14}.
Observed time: {"hour": 8, "minute": 25}
